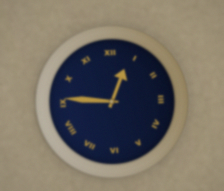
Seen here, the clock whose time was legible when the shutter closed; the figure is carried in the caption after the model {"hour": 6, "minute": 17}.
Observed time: {"hour": 12, "minute": 46}
